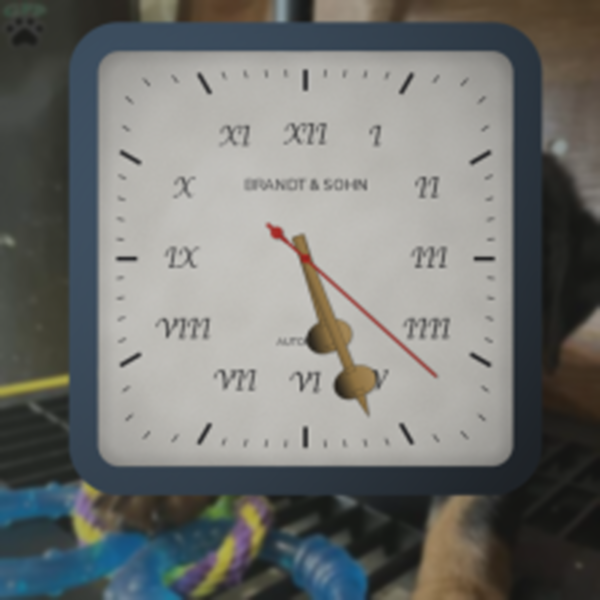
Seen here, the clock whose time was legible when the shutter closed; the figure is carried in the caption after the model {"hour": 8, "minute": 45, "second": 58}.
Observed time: {"hour": 5, "minute": 26, "second": 22}
